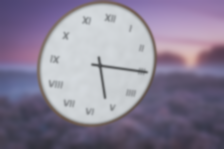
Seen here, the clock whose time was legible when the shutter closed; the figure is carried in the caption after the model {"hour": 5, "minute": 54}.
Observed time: {"hour": 5, "minute": 15}
